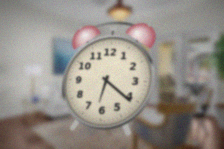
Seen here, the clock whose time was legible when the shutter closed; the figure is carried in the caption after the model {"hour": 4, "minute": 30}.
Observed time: {"hour": 6, "minute": 21}
